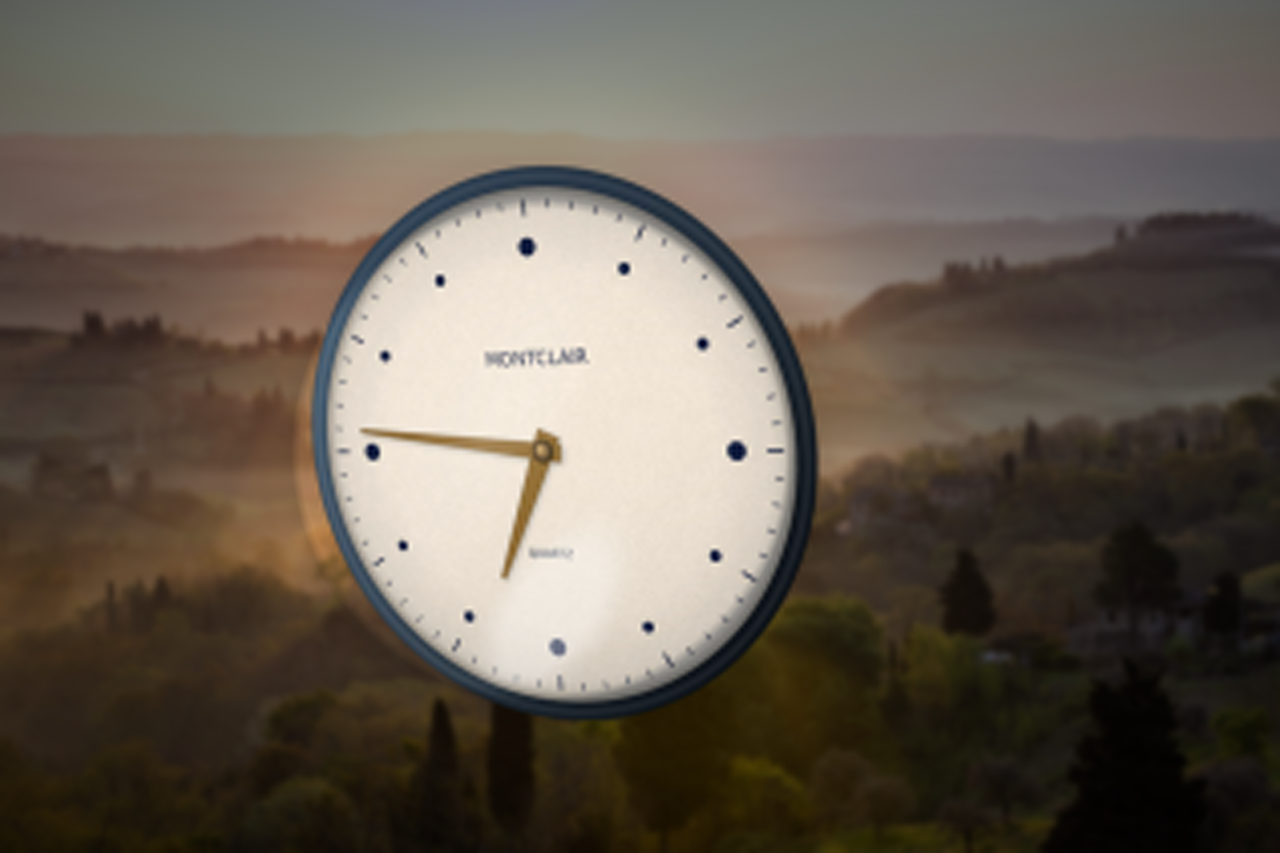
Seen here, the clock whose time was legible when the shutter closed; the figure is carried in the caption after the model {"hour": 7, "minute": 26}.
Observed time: {"hour": 6, "minute": 46}
